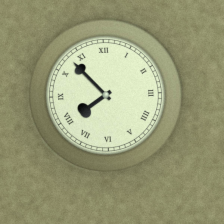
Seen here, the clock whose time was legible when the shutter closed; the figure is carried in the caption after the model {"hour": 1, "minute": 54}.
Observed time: {"hour": 7, "minute": 53}
